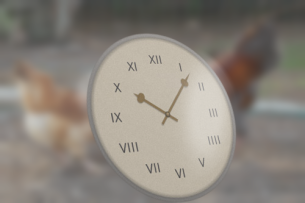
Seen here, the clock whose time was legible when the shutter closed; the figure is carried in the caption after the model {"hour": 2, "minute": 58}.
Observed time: {"hour": 10, "minute": 7}
